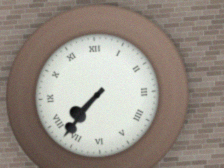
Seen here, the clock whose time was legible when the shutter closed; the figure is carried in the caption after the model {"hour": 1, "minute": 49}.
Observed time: {"hour": 7, "minute": 37}
